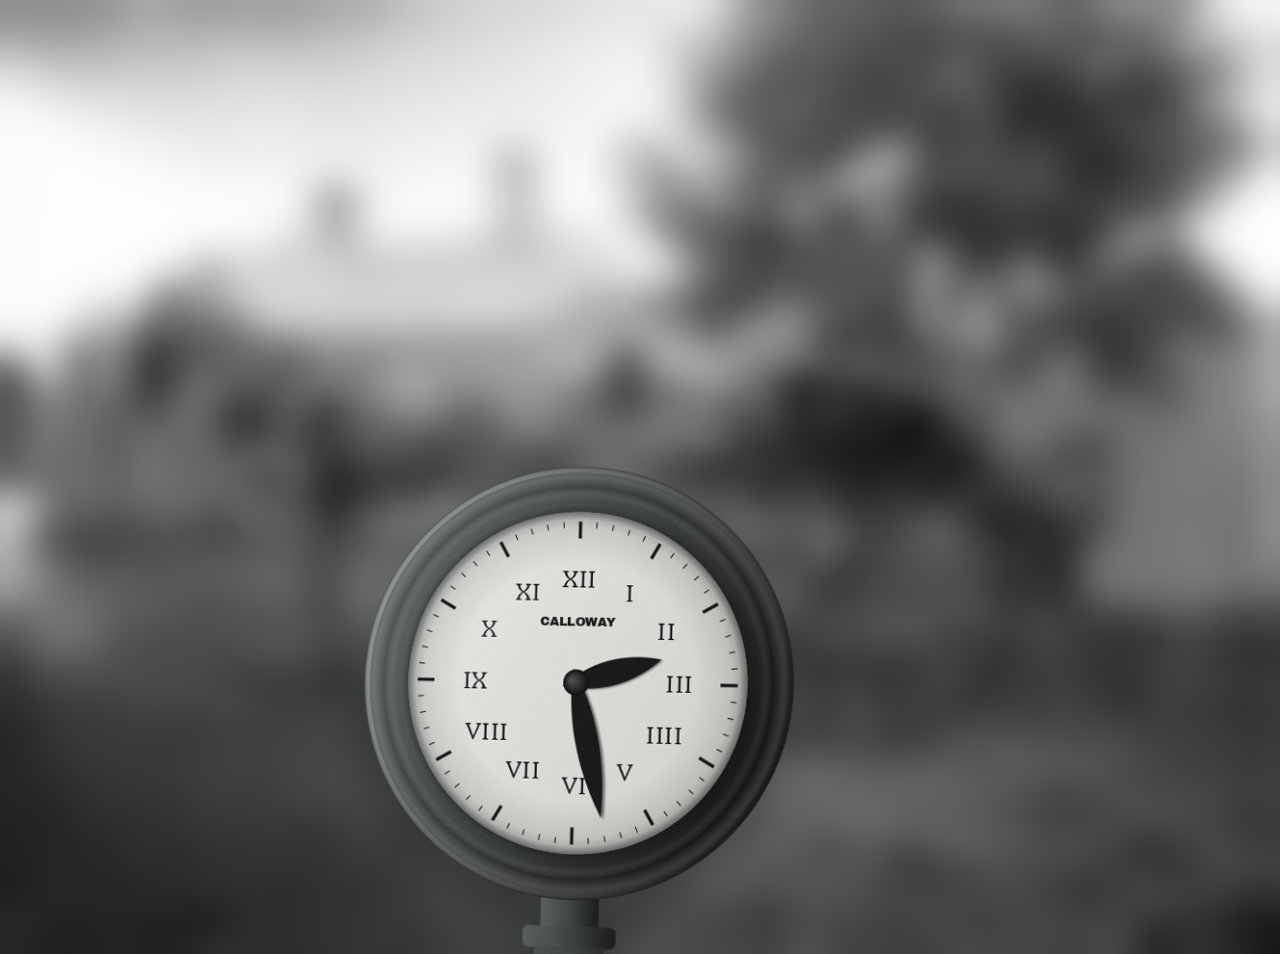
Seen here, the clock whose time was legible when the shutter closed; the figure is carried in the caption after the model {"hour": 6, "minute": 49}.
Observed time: {"hour": 2, "minute": 28}
